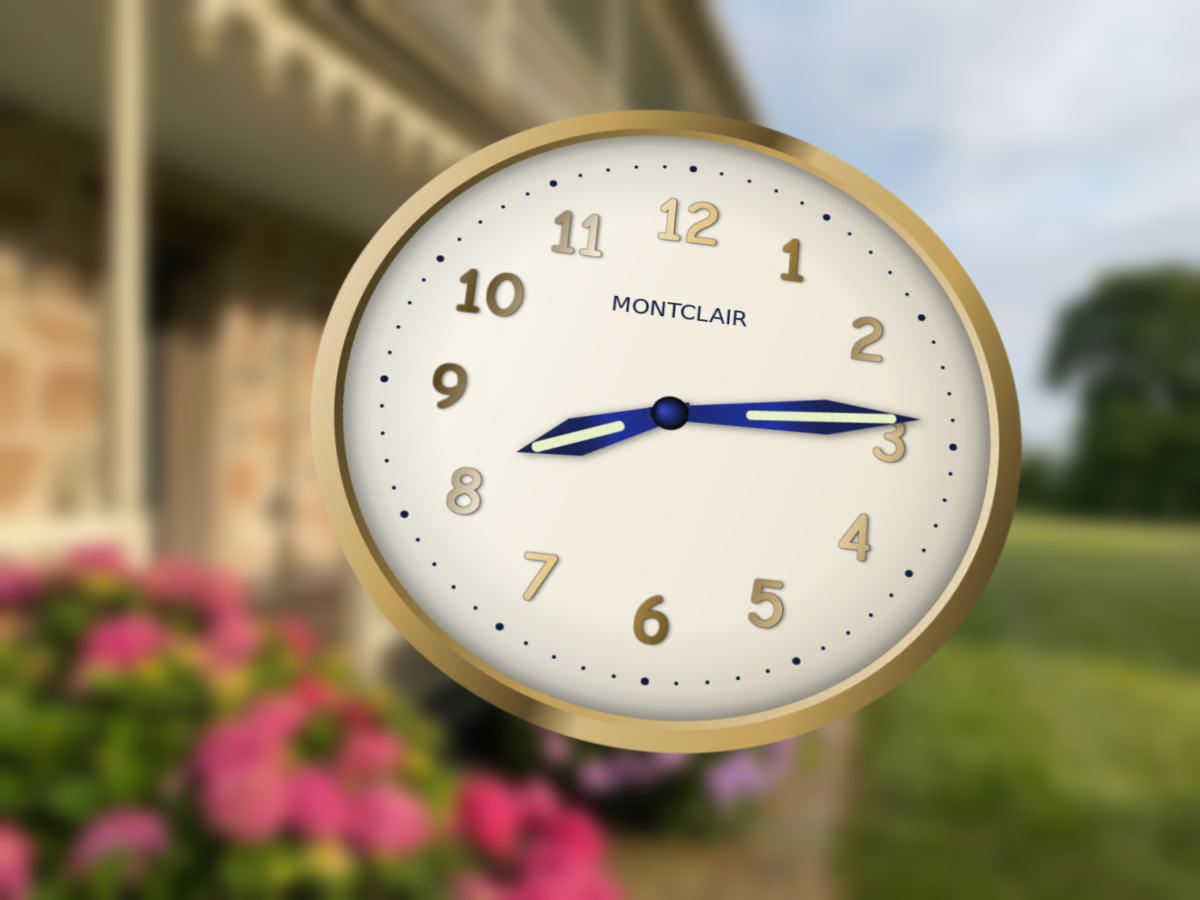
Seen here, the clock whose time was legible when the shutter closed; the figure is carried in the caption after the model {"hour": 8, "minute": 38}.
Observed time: {"hour": 8, "minute": 14}
